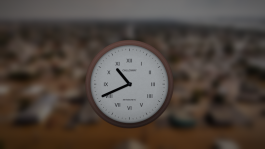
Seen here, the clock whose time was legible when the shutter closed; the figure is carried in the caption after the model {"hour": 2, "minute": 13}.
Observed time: {"hour": 10, "minute": 41}
